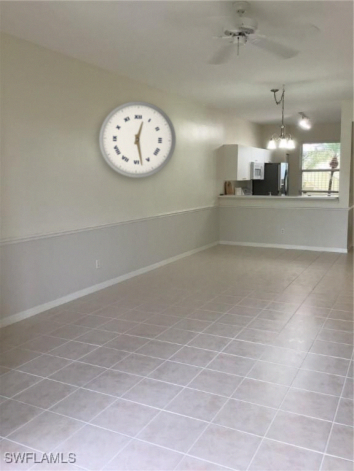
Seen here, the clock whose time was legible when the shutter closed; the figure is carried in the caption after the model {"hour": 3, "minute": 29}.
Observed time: {"hour": 12, "minute": 28}
